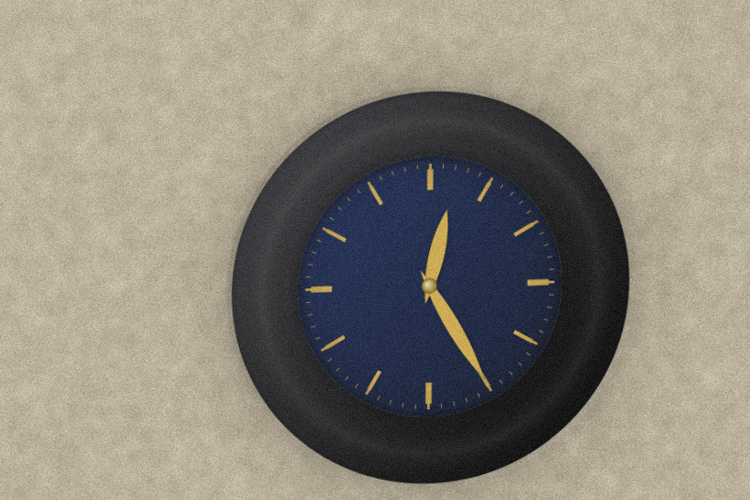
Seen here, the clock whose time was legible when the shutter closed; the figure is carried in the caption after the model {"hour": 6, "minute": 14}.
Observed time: {"hour": 12, "minute": 25}
